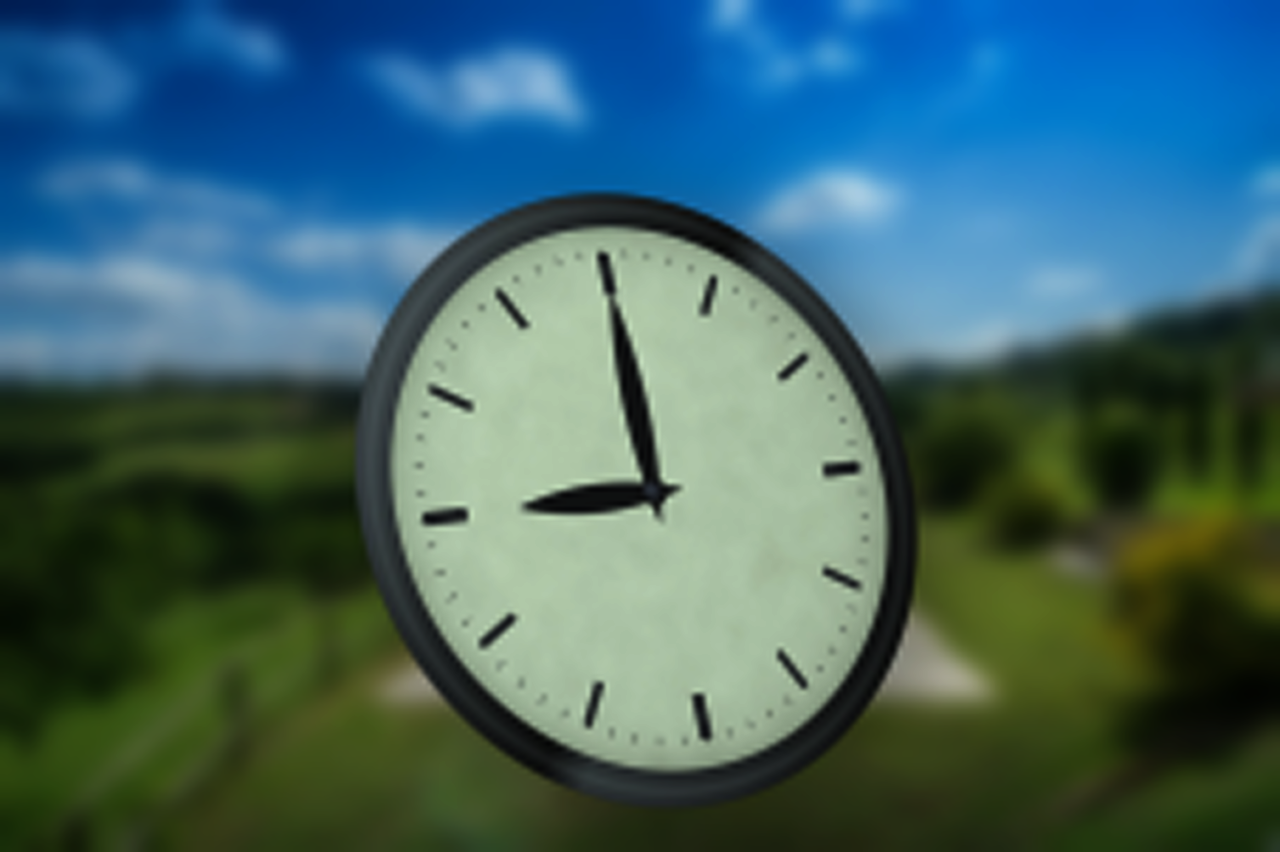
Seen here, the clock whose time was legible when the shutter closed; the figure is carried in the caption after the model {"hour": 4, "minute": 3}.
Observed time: {"hour": 9, "minute": 0}
